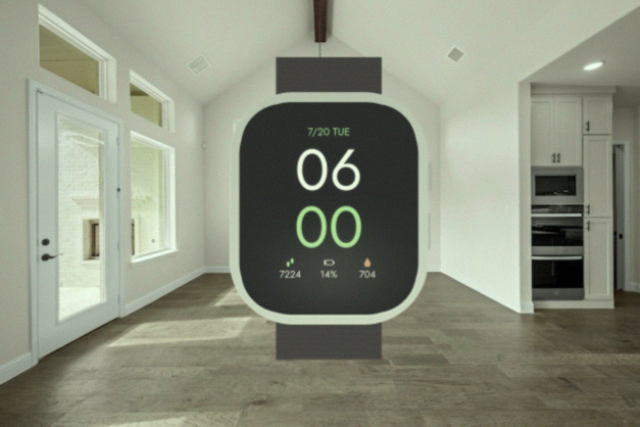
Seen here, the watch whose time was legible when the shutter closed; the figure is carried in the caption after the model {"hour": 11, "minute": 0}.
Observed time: {"hour": 6, "minute": 0}
